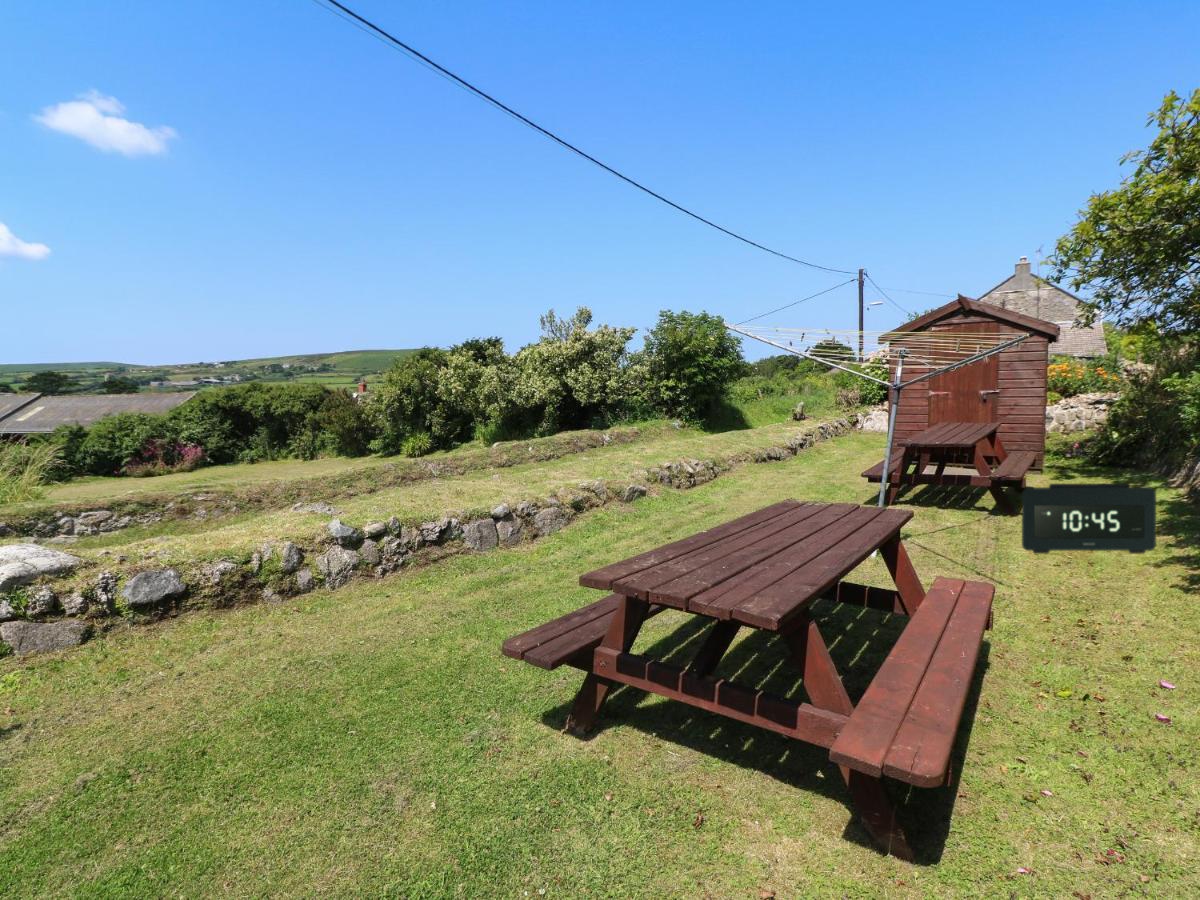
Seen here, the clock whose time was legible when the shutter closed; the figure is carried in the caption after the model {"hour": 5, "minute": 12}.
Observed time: {"hour": 10, "minute": 45}
